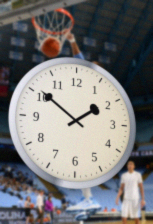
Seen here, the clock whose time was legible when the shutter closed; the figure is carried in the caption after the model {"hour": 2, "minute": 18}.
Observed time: {"hour": 1, "minute": 51}
